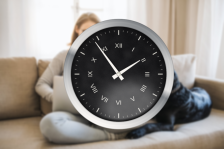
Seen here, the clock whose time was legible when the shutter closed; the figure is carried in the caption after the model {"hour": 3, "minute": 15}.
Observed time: {"hour": 1, "minute": 54}
